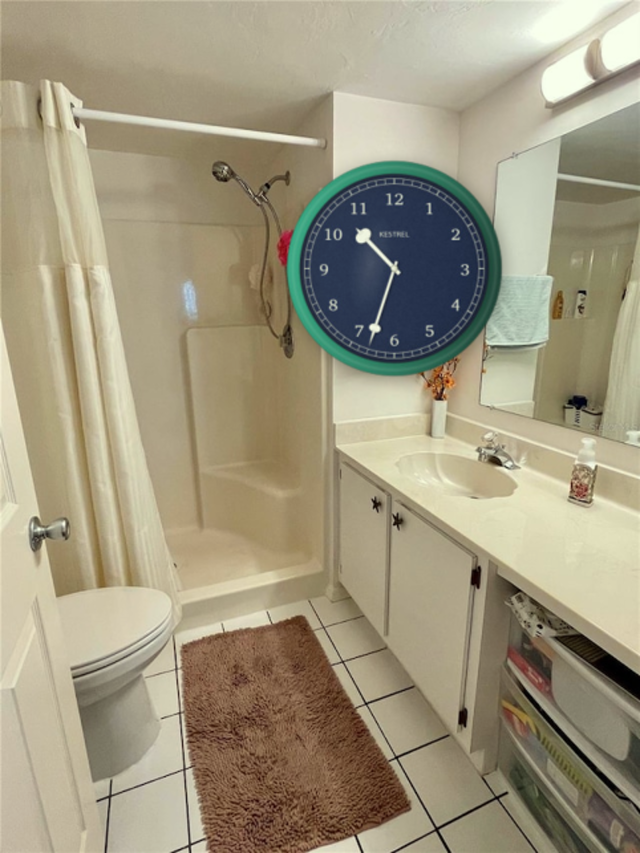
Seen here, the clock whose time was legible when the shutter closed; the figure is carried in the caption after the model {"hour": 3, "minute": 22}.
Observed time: {"hour": 10, "minute": 33}
